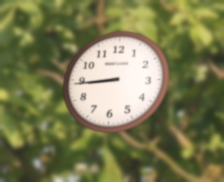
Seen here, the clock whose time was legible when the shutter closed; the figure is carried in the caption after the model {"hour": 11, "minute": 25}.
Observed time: {"hour": 8, "minute": 44}
